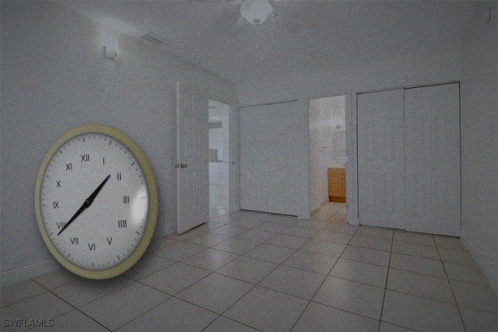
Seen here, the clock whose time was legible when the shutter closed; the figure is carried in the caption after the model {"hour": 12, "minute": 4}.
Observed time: {"hour": 1, "minute": 39}
